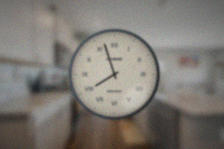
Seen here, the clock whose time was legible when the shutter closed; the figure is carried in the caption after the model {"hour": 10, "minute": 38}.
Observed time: {"hour": 7, "minute": 57}
